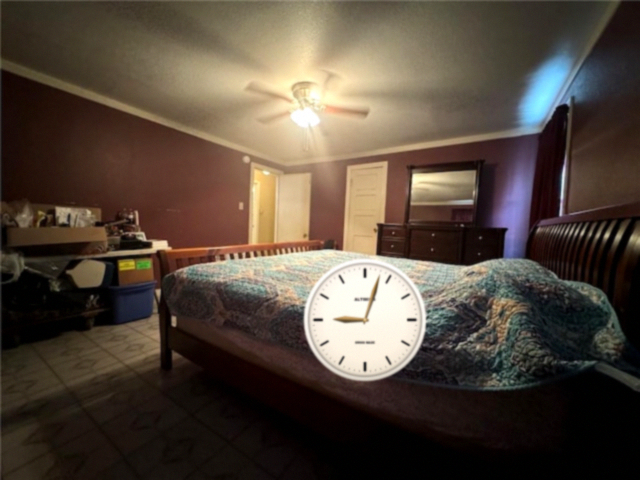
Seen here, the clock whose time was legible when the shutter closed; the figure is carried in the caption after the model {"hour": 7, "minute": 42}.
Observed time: {"hour": 9, "minute": 3}
